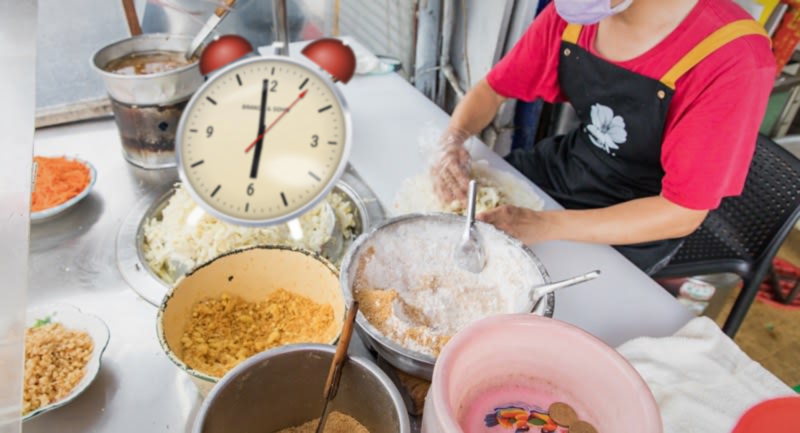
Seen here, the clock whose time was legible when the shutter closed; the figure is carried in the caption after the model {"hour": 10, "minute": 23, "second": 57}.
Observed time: {"hour": 5, "minute": 59, "second": 6}
